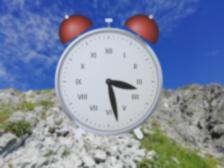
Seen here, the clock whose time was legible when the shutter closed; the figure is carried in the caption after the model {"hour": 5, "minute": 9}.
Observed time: {"hour": 3, "minute": 28}
